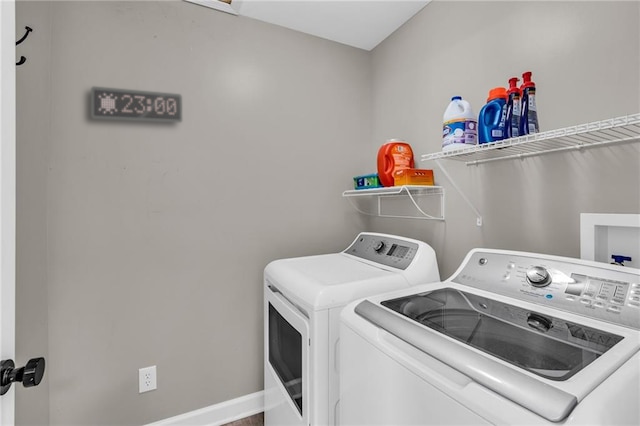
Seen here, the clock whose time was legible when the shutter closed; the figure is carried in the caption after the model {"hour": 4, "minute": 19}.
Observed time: {"hour": 23, "minute": 0}
